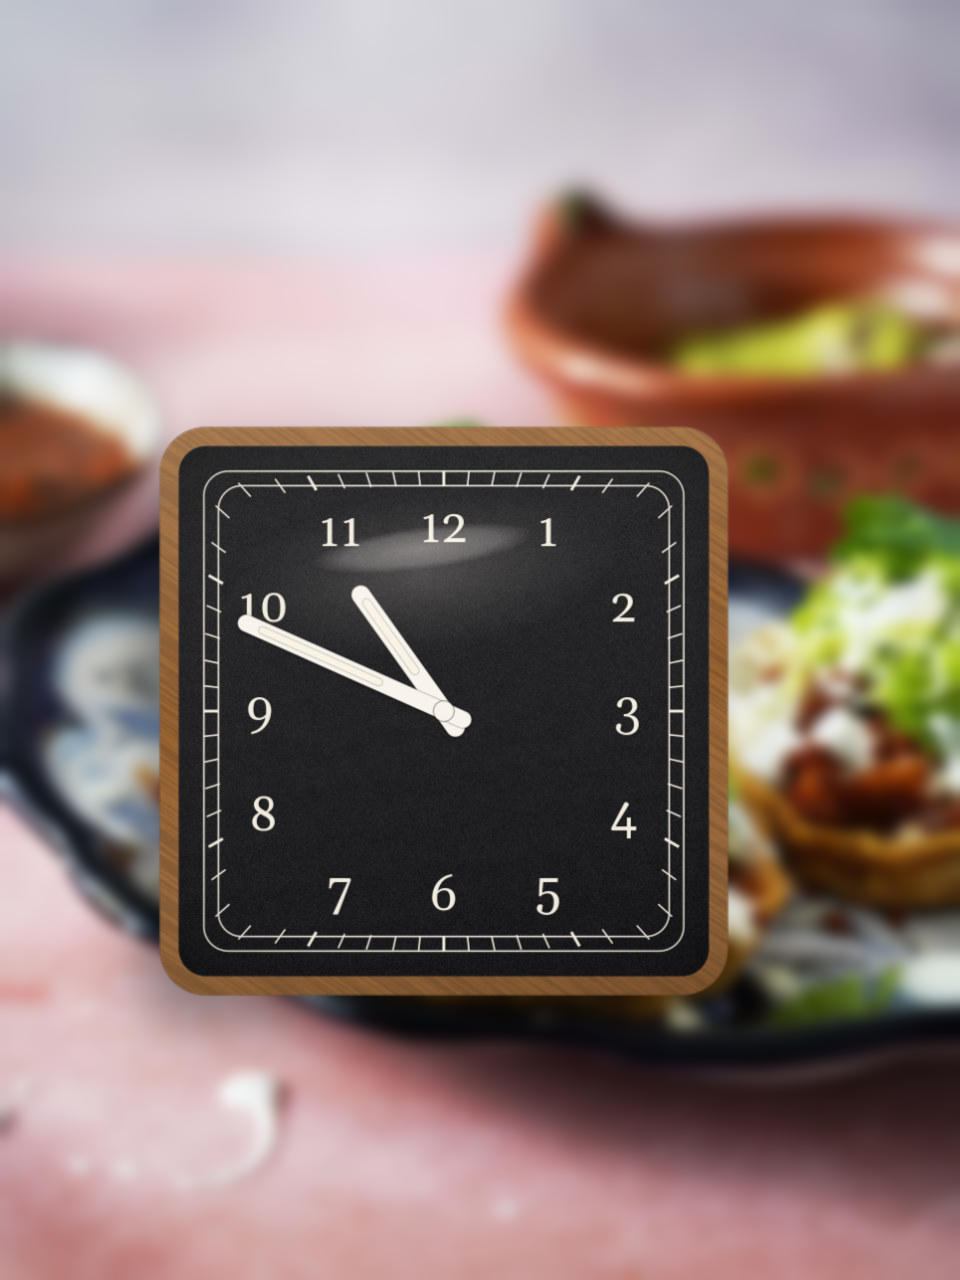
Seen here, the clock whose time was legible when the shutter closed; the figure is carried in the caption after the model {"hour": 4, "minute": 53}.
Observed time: {"hour": 10, "minute": 49}
